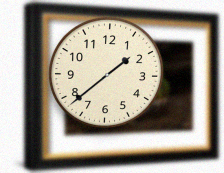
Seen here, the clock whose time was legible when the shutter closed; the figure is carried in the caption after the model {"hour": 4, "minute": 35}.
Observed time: {"hour": 1, "minute": 38}
